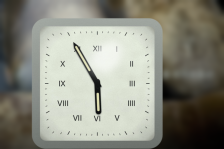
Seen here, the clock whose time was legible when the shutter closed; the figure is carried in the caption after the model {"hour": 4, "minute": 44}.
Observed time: {"hour": 5, "minute": 55}
